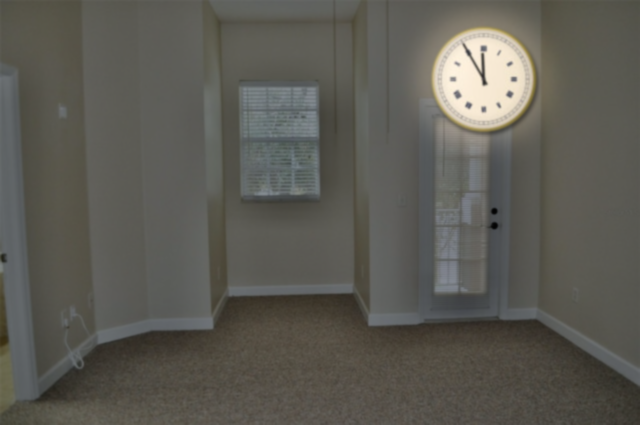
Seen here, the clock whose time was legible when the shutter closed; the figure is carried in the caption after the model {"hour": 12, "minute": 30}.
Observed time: {"hour": 11, "minute": 55}
